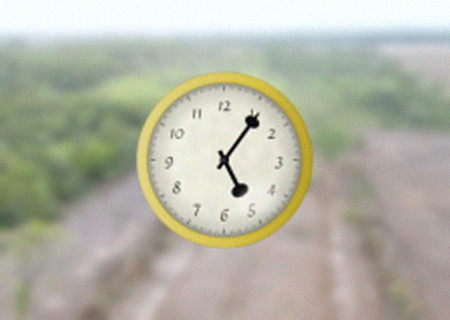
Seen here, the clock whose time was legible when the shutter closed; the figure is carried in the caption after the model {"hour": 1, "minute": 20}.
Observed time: {"hour": 5, "minute": 6}
